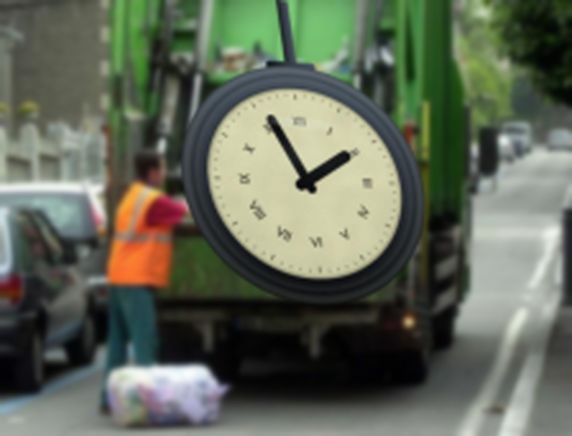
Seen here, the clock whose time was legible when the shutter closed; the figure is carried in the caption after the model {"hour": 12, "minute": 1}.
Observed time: {"hour": 1, "minute": 56}
